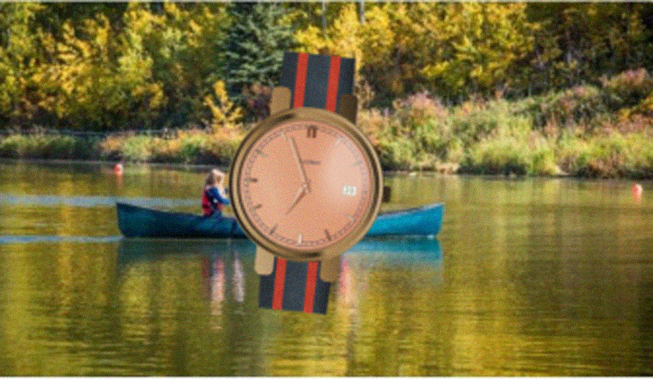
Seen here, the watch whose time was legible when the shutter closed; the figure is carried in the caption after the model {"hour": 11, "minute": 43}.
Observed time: {"hour": 6, "minute": 56}
